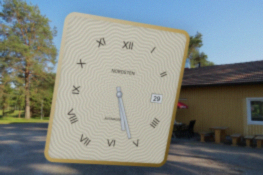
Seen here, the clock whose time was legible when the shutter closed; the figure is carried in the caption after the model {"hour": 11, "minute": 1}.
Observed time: {"hour": 5, "minute": 26}
